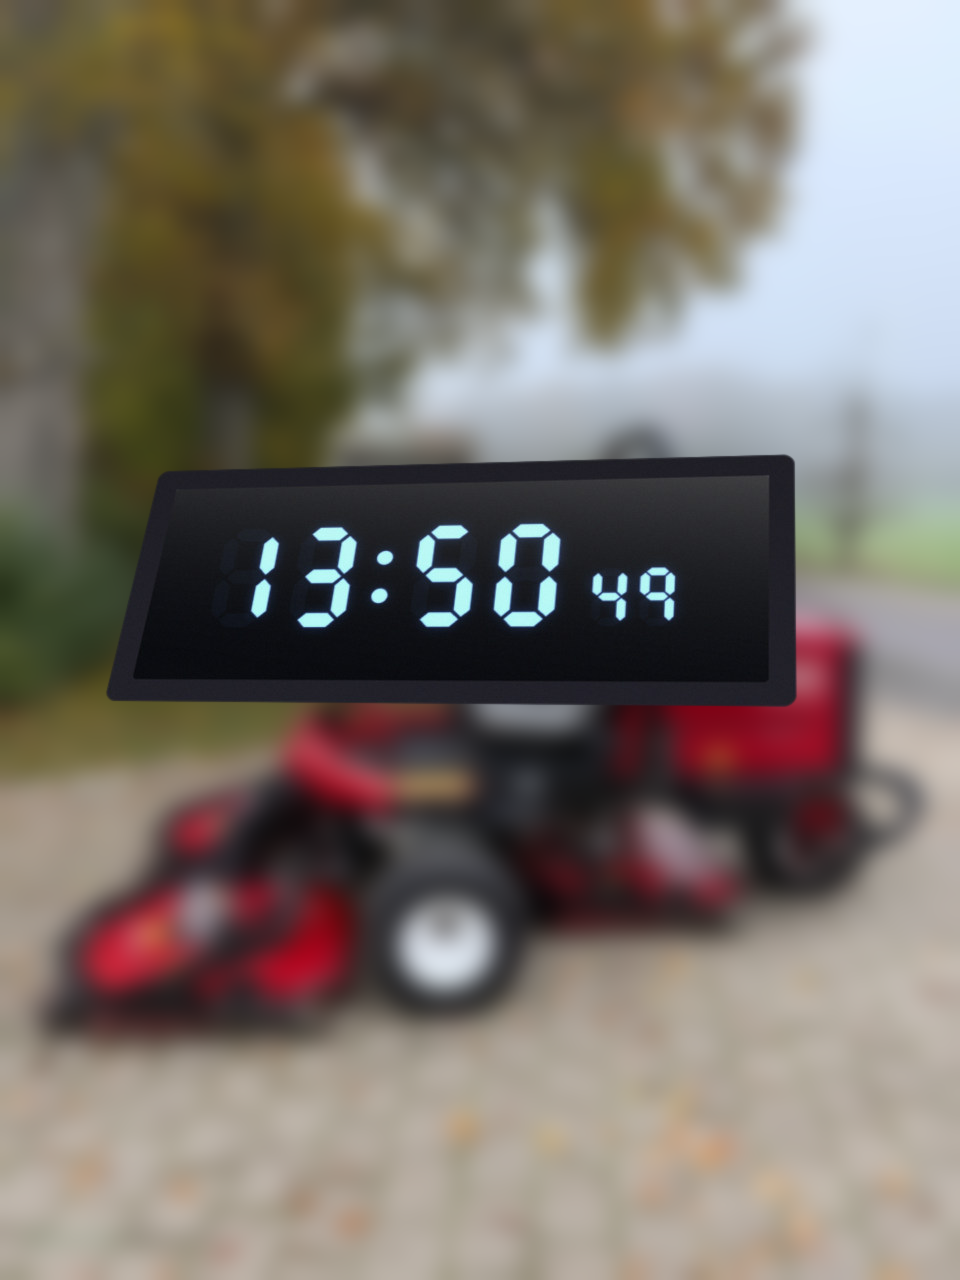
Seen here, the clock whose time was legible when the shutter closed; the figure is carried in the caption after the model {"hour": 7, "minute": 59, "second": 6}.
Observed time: {"hour": 13, "minute": 50, "second": 49}
